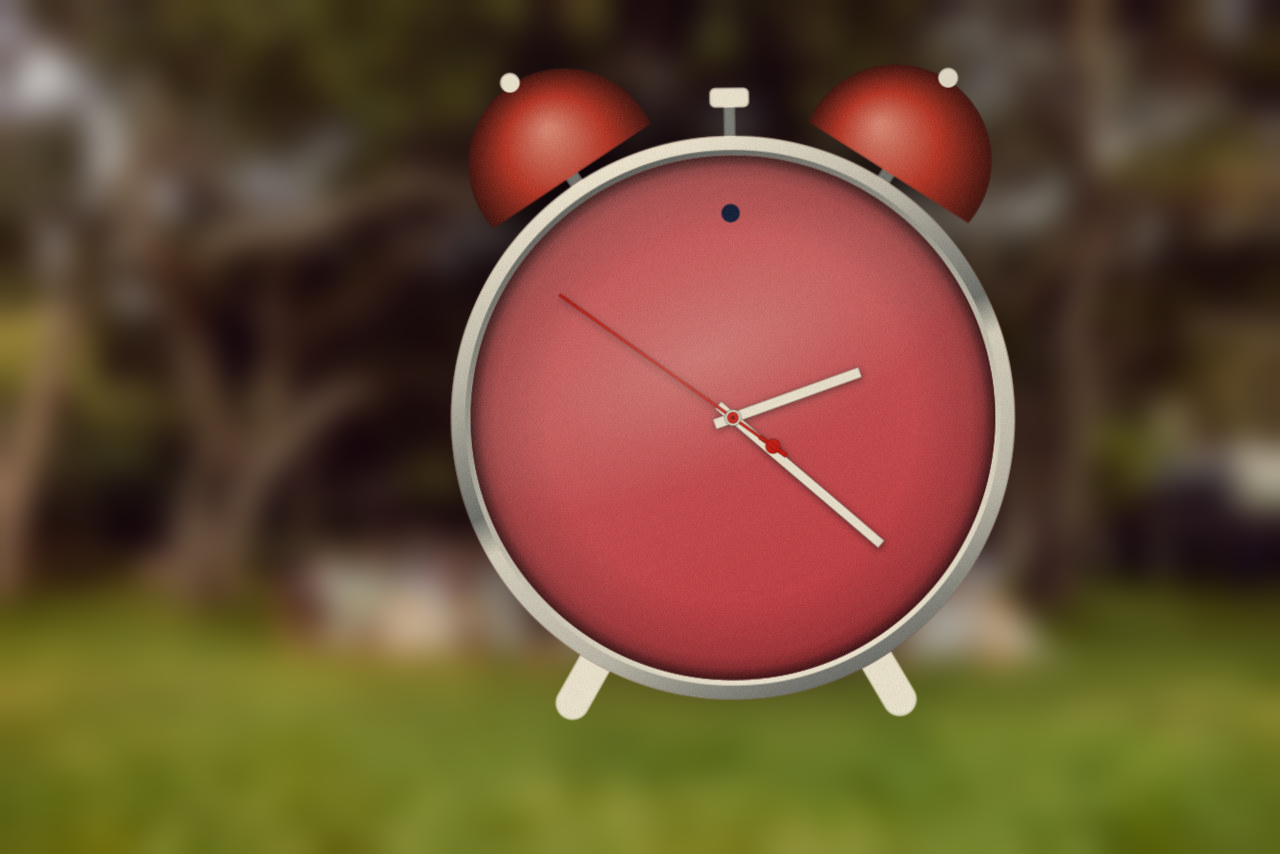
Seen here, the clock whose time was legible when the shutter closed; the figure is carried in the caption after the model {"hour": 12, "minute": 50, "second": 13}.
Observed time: {"hour": 2, "minute": 21, "second": 51}
